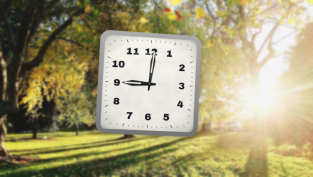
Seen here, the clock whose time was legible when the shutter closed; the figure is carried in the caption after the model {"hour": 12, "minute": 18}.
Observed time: {"hour": 9, "minute": 1}
